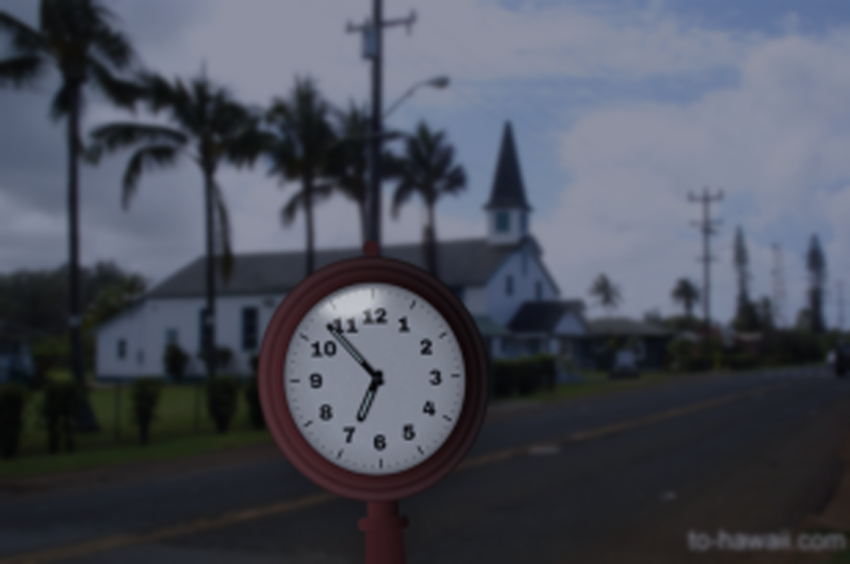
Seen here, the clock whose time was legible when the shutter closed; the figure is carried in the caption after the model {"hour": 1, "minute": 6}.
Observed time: {"hour": 6, "minute": 53}
